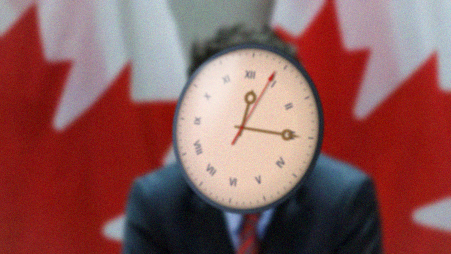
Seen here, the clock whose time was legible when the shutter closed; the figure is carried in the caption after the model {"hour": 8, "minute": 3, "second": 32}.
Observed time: {"hour": 12, "minute": 15, "second": 4}
